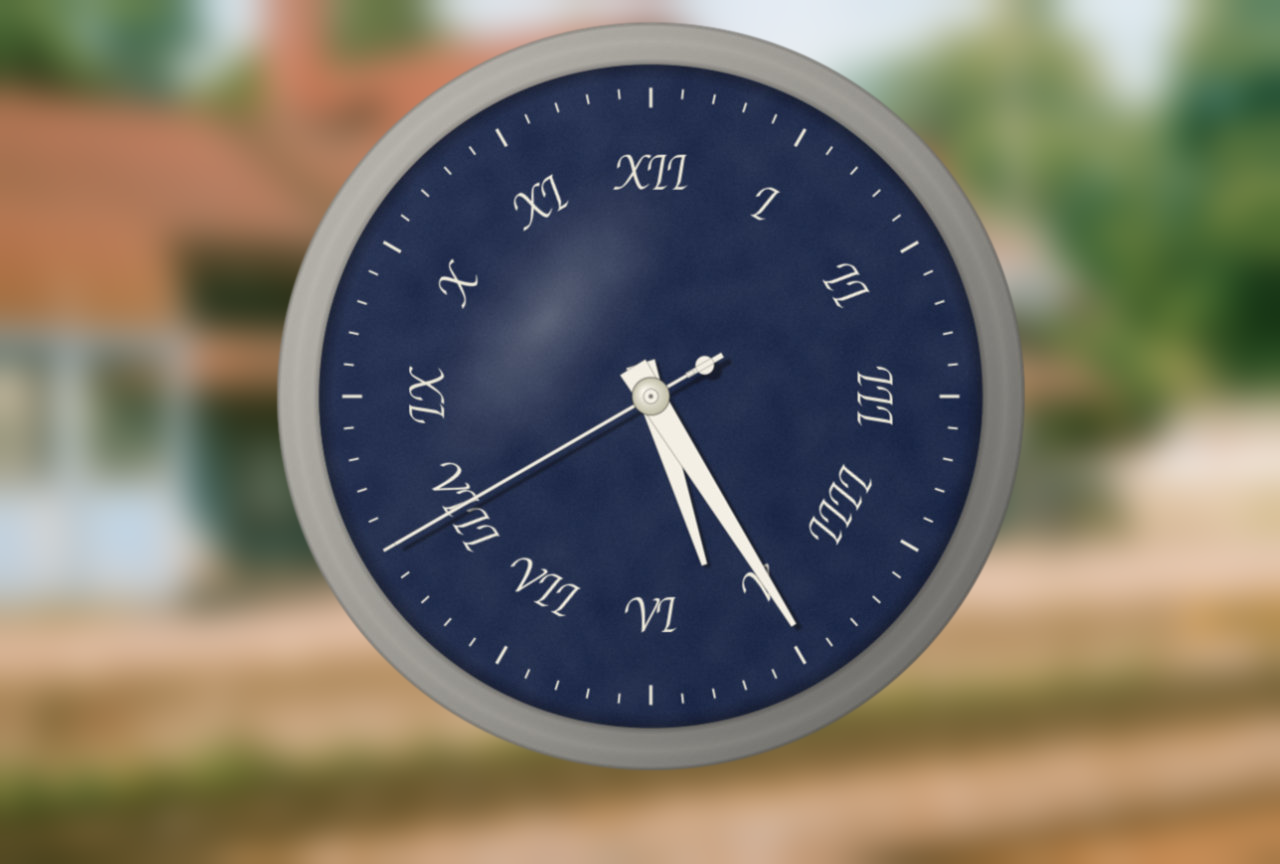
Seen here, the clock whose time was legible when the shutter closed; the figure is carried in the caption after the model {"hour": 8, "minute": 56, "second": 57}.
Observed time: {"hour": 5, "minute": 24, "second": 40}
